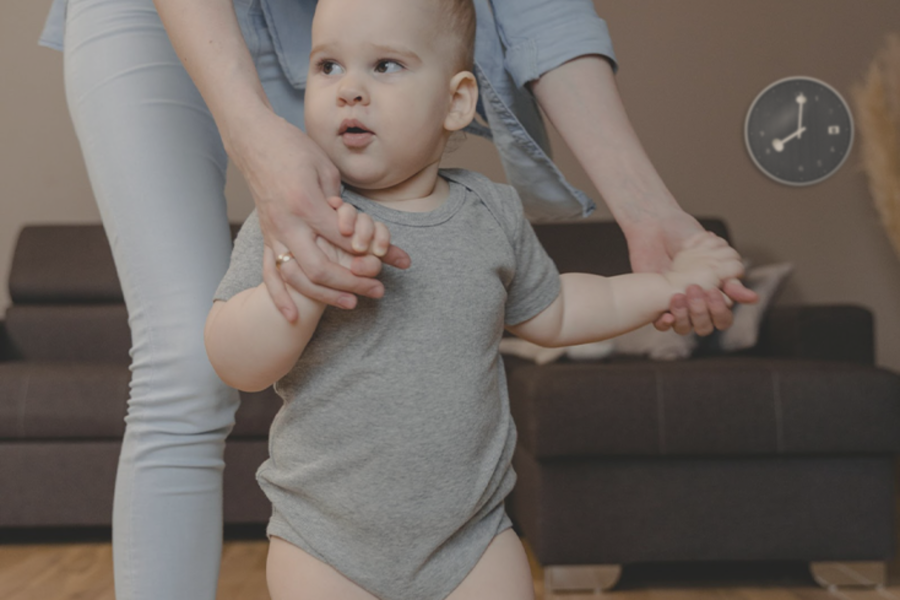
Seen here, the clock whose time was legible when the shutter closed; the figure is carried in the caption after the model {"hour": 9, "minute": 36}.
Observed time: {"hour": 8, "minute": 1}
